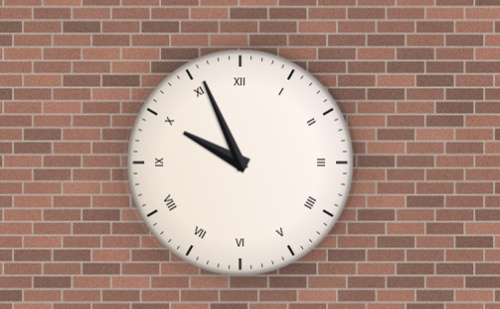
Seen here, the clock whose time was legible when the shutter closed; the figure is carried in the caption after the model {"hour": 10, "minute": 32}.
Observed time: {"hour": 9, "minute": 56}
